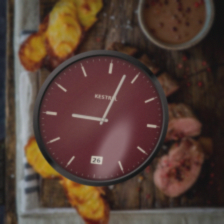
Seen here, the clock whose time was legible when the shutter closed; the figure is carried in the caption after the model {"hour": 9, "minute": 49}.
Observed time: {"hour": 9, "minute": 3}
